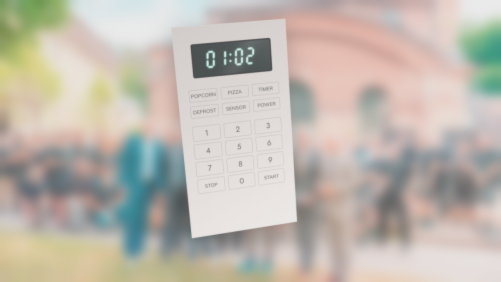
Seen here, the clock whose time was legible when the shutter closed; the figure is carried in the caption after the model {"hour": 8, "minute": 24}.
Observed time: {"hour": 1, "minute": 2}
